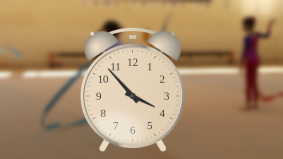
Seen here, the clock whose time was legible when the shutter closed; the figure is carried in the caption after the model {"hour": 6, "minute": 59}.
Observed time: {"hour": 3, "minute": 53}
